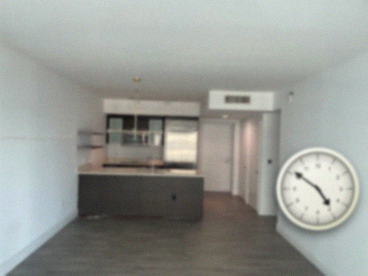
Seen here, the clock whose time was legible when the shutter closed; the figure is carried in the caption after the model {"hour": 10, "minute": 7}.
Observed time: {"hour": 4, "minute": 51}
